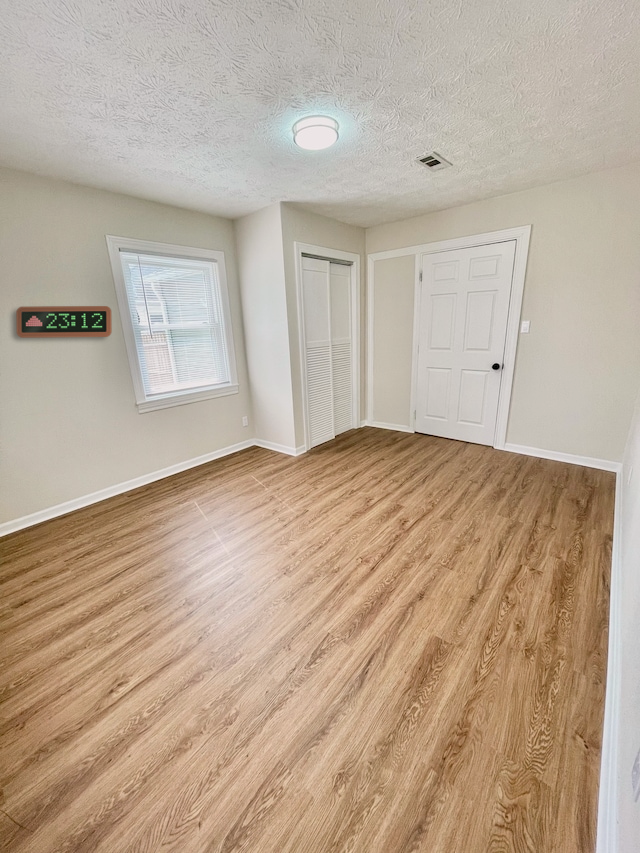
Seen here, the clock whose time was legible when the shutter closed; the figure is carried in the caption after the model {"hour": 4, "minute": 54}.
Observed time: {"hour": 23, "minute": 12}
